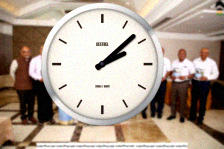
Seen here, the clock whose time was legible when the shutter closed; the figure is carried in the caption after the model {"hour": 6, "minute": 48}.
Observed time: {"hour": 2, "minute": 8}
